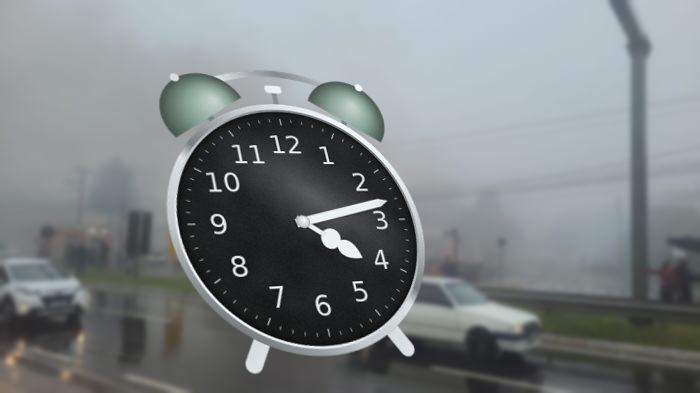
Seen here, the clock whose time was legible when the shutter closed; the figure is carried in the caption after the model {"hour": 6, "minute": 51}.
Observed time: {"hour": 4, "minute": 13}
